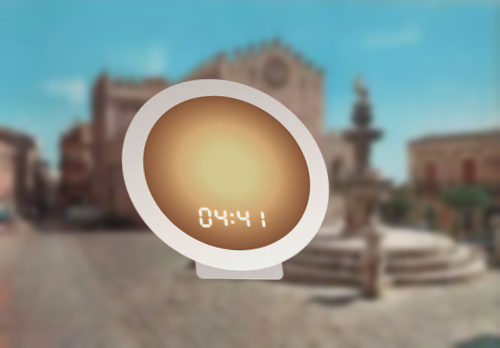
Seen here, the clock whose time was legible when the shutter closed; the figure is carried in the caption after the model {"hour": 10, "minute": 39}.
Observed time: {"hour": 4, "minute": 41}
